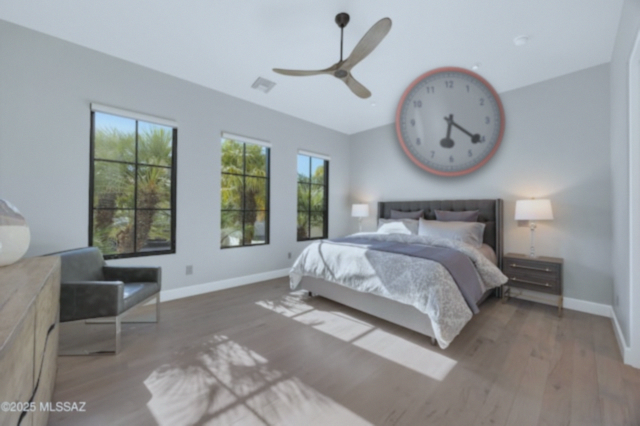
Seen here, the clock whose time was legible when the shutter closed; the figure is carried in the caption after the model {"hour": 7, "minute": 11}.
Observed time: {"hour": 6, "minute": 21}
